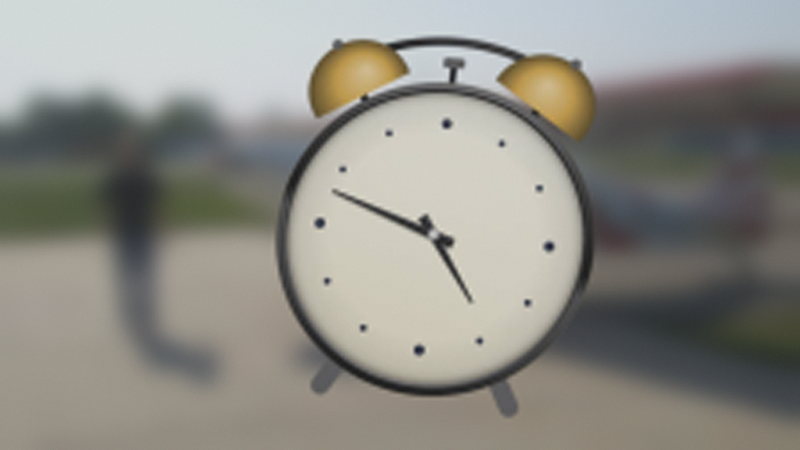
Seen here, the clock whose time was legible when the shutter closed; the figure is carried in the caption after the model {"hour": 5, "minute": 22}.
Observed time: {"hour": 4, "minute": 48}
